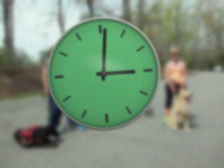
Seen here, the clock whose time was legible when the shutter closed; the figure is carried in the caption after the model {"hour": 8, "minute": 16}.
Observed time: {"hour": 3, "minute": 1}
